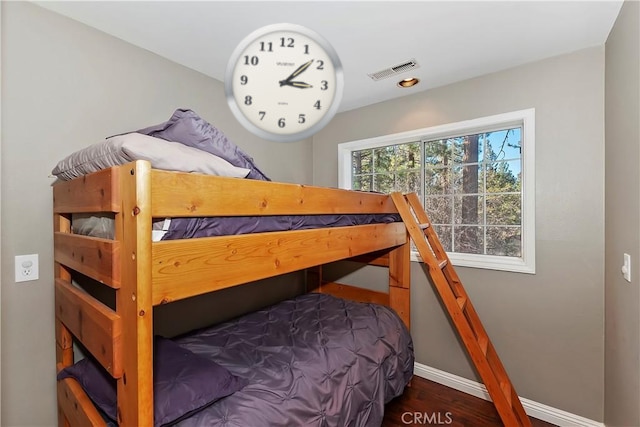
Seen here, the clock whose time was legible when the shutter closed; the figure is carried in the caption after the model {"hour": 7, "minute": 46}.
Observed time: {"hour": 3, "minute": 8}
